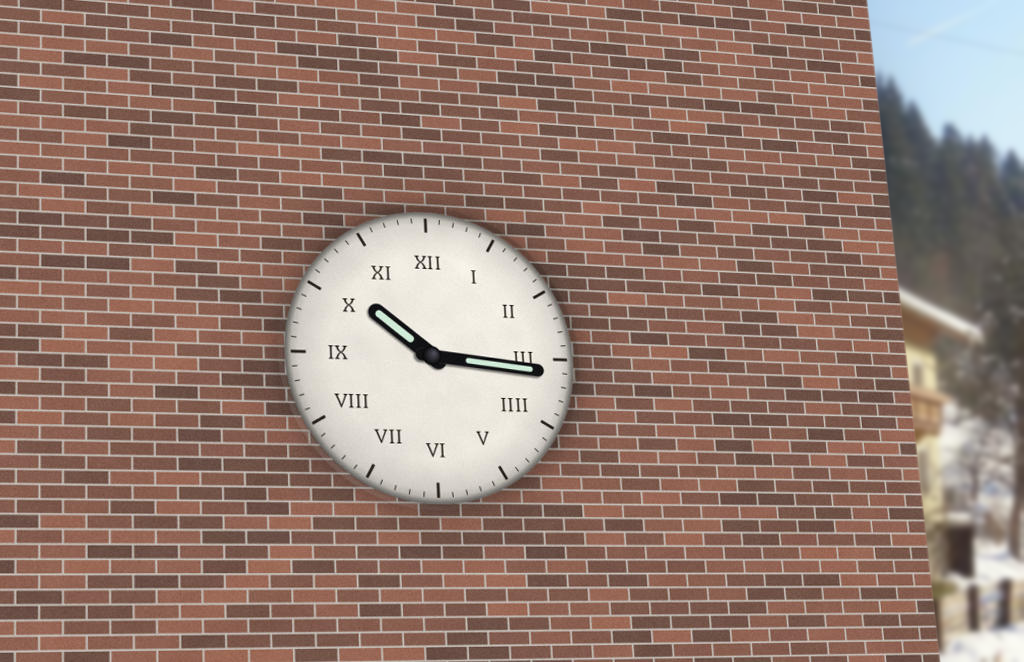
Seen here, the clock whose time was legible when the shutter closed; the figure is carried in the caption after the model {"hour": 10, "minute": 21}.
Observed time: {"hour": 10, "minute": 16}
